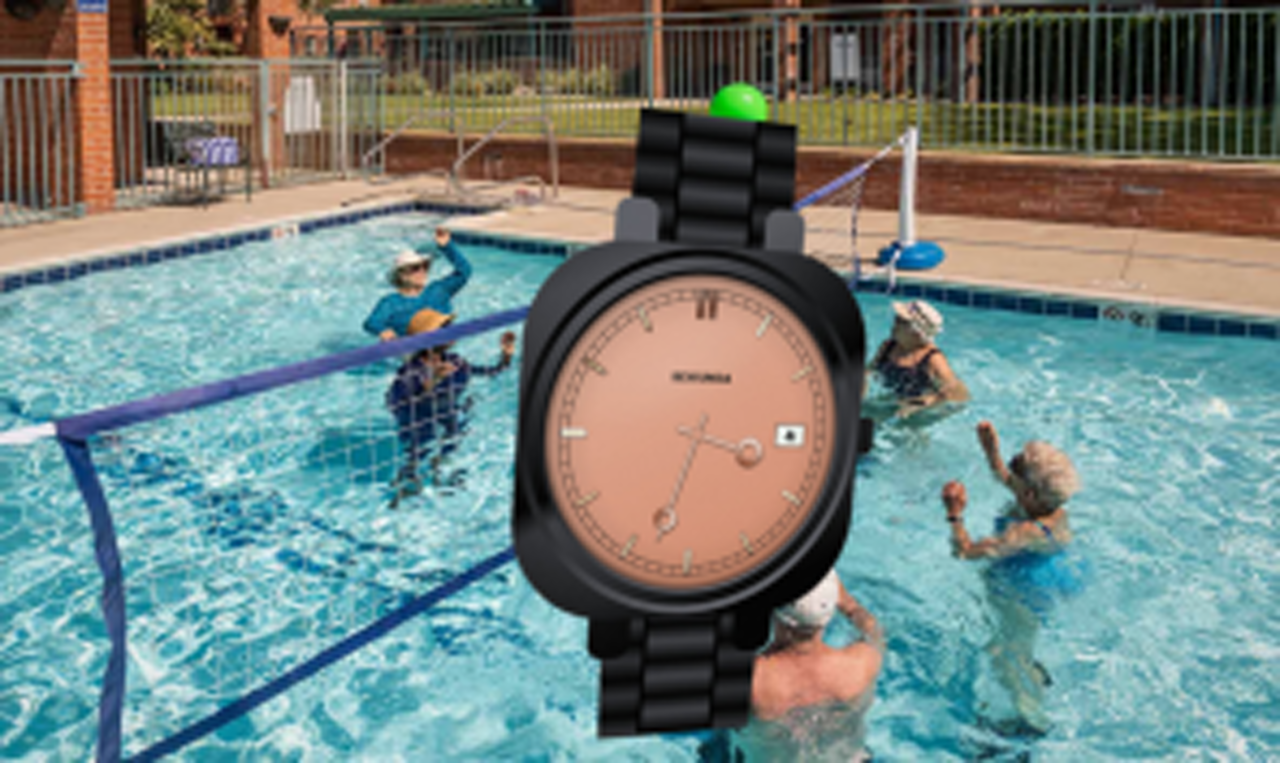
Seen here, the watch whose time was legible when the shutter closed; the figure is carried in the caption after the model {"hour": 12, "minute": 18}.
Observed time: {"hour": 3, "minute": 33}
